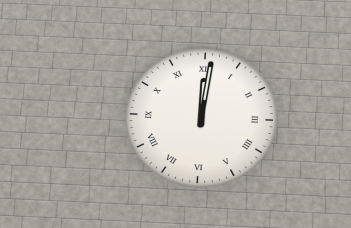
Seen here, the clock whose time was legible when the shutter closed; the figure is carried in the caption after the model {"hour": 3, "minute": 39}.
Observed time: {"hour": 12, "minute": 1}
